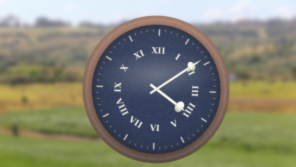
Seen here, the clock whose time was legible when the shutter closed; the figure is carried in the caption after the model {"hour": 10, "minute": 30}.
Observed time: {"hour": 4, "minute": 9}
